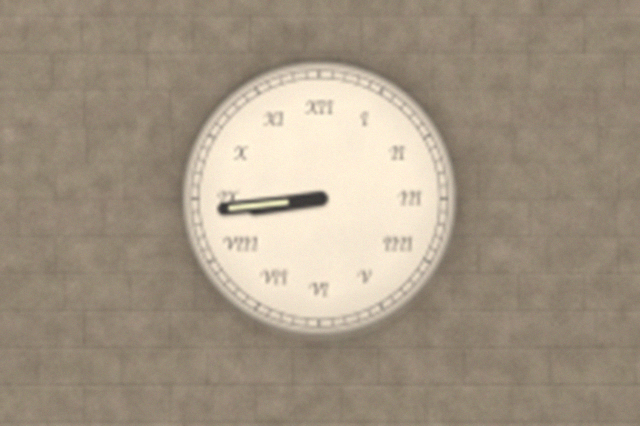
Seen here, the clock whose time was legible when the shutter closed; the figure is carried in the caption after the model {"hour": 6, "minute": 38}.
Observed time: {"hour": 8, "minute": 44}
